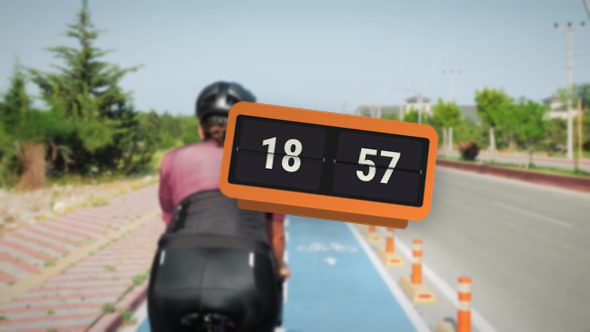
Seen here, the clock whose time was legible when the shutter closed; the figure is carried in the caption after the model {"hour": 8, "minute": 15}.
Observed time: {"hour": 18, "minute": 57}
